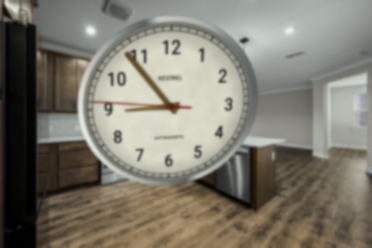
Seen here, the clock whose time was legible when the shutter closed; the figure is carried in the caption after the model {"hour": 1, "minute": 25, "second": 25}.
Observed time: {"hour": 8, "minute": 53, "second": 46}
